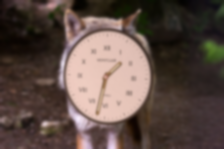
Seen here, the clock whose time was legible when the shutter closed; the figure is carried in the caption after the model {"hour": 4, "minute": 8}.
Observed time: {"hour": 1, "minute": 32}
